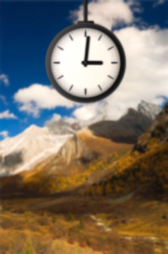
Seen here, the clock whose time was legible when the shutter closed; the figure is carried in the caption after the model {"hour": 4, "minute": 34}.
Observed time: {"hour": 3, "minute": 1}
